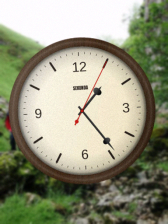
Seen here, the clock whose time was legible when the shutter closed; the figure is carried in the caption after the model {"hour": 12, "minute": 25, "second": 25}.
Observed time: {"hour": 1, "minute": 24, "second": 5}
